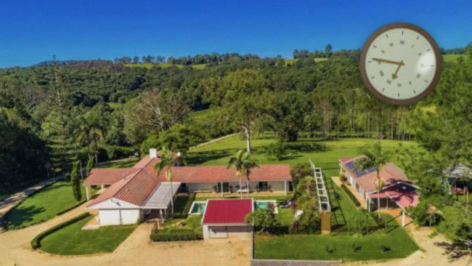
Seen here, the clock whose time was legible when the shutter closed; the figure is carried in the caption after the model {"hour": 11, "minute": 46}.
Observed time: {"hour": 6, "minute": 46}
